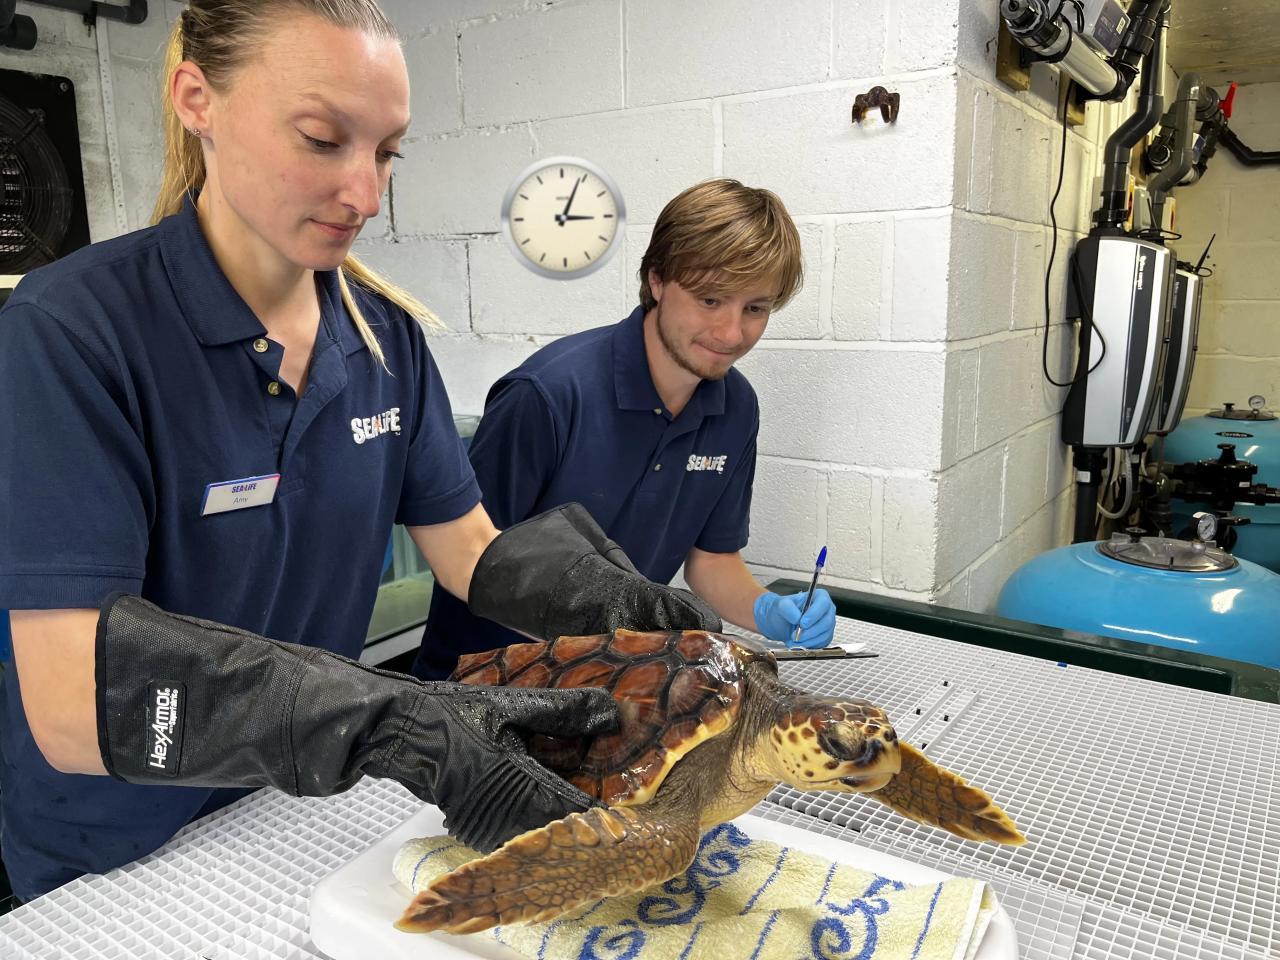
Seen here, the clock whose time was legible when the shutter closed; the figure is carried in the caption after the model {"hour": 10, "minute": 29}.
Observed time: {"hour": 3, "minute": 4}
